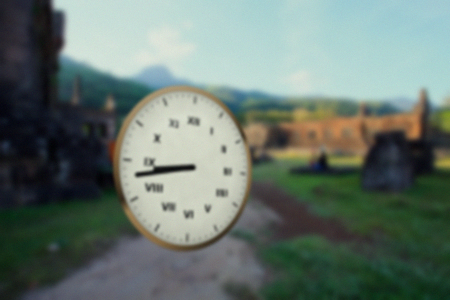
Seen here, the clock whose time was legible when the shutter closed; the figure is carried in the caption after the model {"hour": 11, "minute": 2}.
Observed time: {"hour": 8, "minute": 43}
